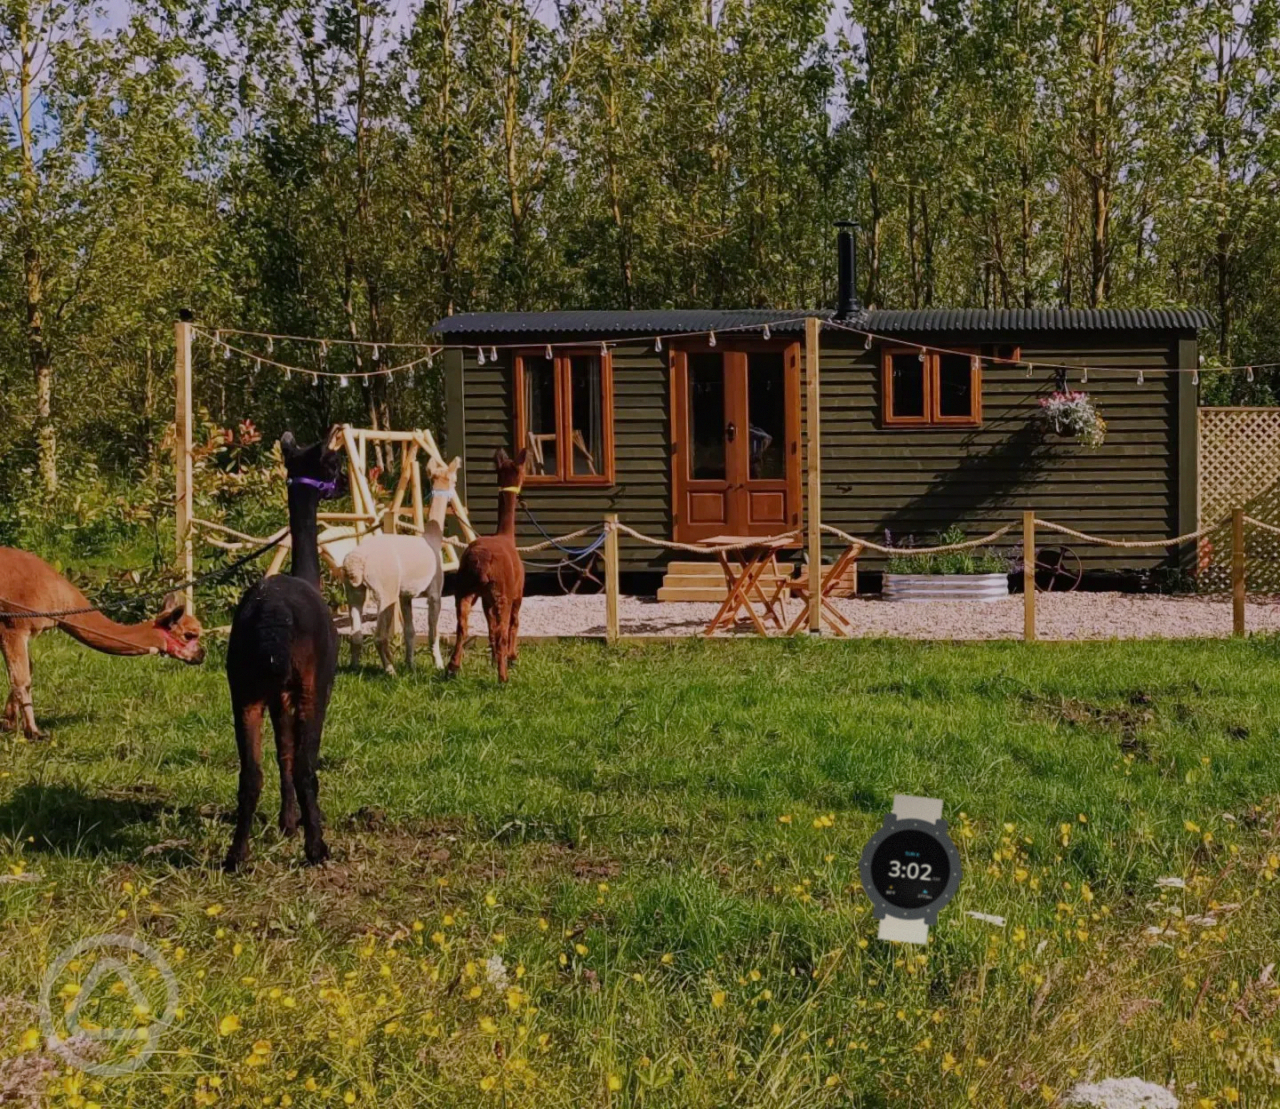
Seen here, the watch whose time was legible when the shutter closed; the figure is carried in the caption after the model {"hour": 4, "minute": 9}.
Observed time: {"hour": 3, "minute": 2}
